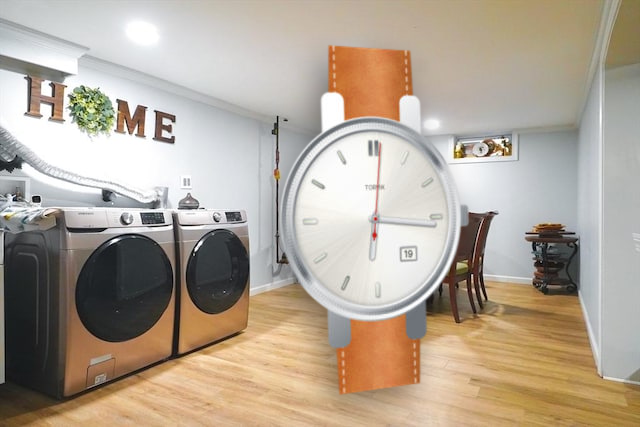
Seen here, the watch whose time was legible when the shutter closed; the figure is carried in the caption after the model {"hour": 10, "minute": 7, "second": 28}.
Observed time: {"hour": 6, "minute": 16, "second": 1}
